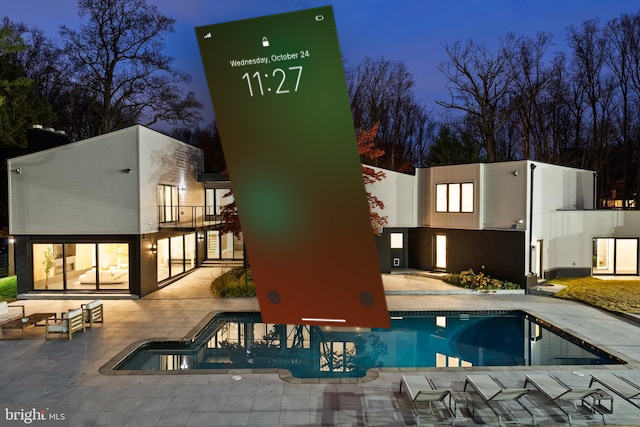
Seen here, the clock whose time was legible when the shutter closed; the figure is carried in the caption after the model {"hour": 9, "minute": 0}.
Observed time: {"hour": 11, "minute": 27}
